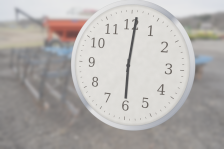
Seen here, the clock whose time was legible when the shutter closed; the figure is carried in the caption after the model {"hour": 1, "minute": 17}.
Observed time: {"hour": 6, "minute": 1}
